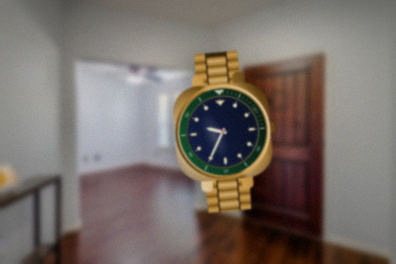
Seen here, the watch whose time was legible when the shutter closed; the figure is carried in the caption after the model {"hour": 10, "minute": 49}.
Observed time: {"hour": 9, "minute": 35}
